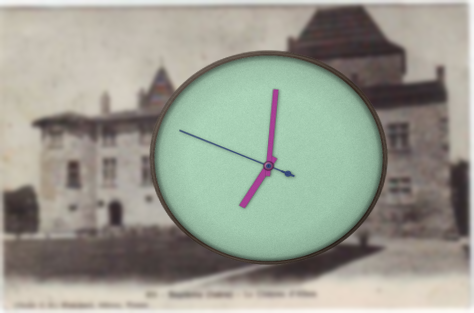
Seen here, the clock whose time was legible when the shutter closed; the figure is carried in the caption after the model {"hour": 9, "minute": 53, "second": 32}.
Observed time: {"hour": 7, "minute": 0, "second": 49}
